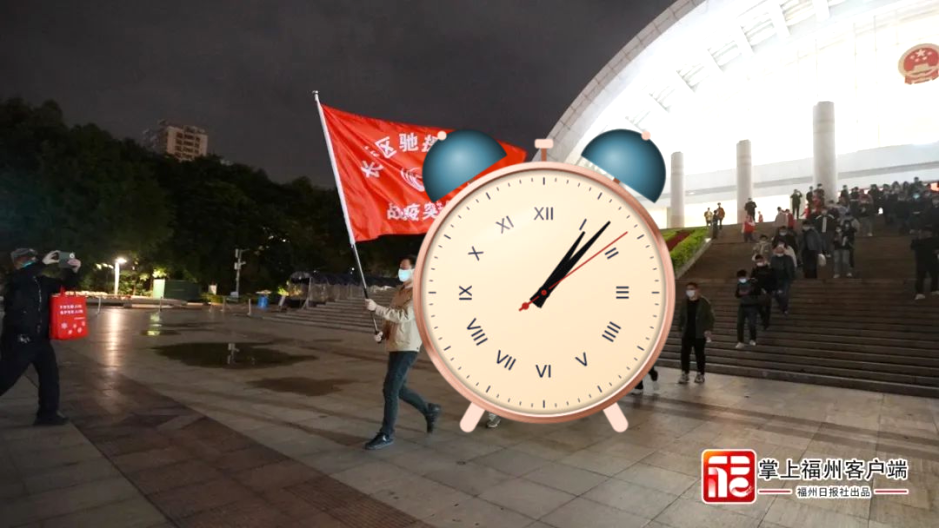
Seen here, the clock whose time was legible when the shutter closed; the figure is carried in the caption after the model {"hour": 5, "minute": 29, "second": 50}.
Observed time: {"hour": 1, "minute": 7, "second": 9}
